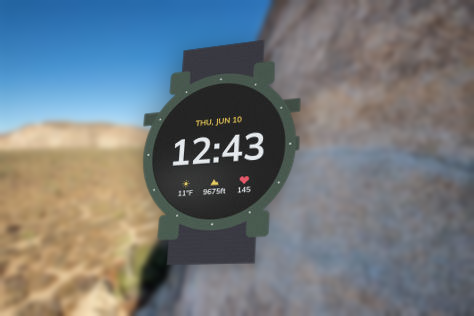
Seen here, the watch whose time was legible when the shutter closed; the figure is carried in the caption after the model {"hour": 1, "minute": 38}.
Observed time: {"hour": 12, "minute": 43}
